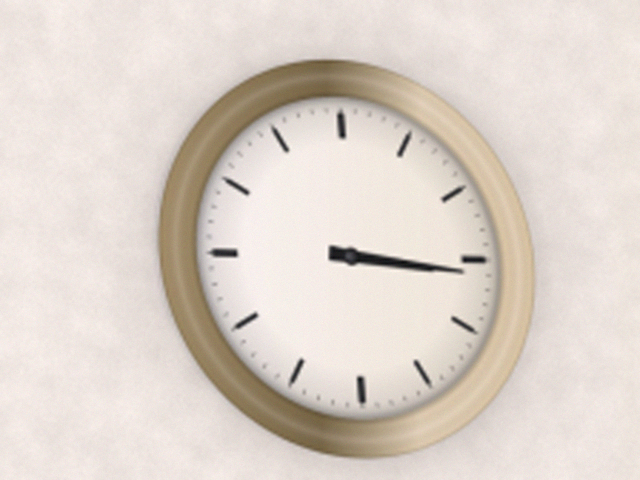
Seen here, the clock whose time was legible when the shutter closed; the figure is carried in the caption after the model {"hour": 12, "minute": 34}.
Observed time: {"hour": 3, "minute": 16}
